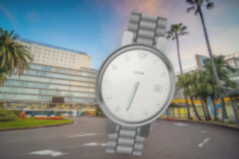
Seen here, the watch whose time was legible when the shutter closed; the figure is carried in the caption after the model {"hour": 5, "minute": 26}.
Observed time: {"hour": 6, "minute": 32}
